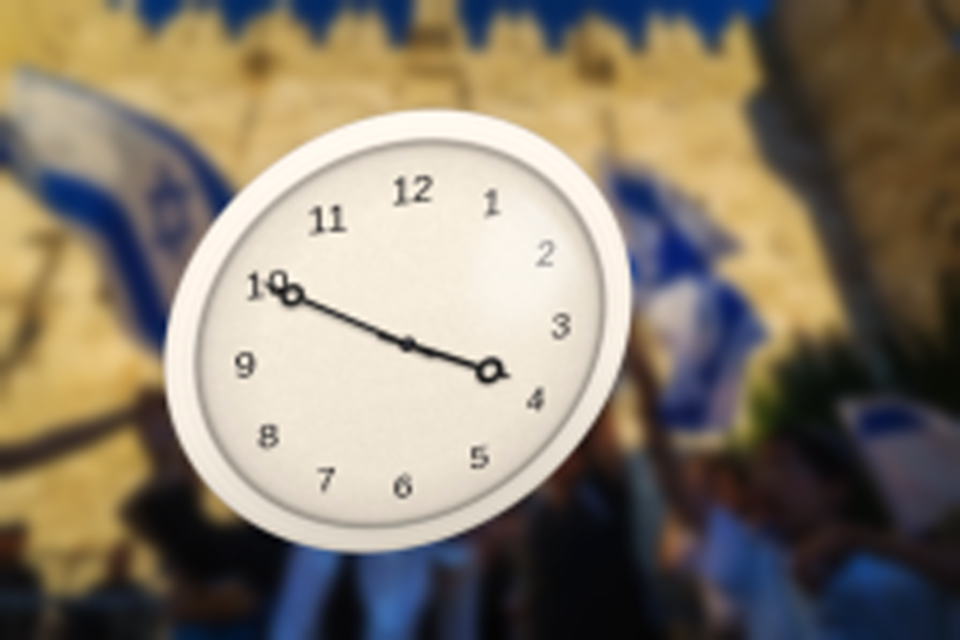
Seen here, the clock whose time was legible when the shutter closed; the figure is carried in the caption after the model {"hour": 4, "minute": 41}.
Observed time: {"hour": 3, "minute": 50}
